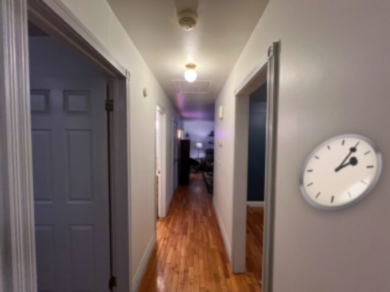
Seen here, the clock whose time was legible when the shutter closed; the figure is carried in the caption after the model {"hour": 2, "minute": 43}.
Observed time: {"hour": 2, "minute": 5}
